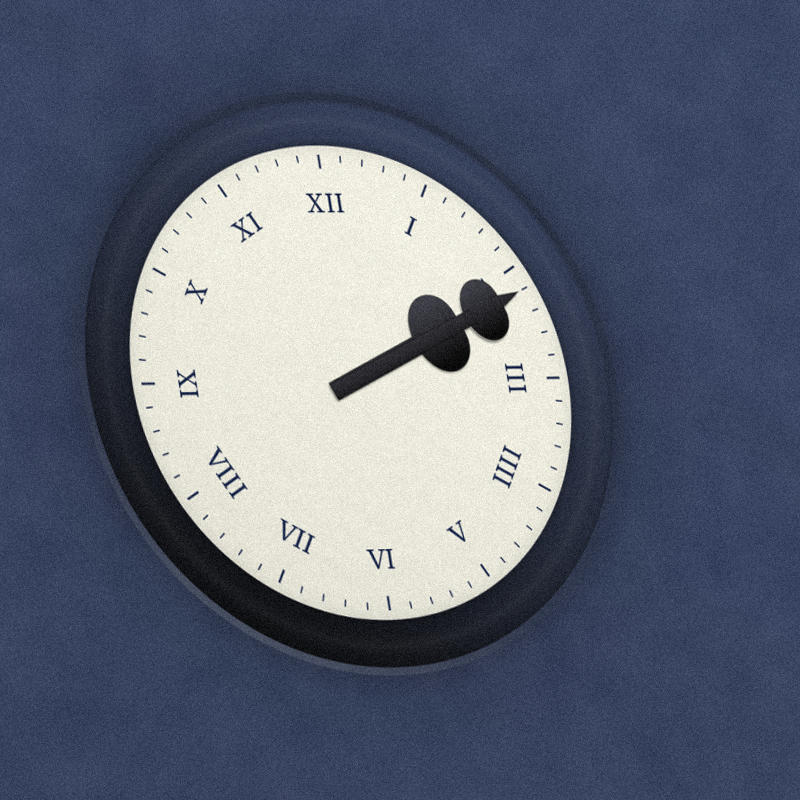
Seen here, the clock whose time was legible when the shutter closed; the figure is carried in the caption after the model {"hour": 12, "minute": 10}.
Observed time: {"hour": 2, "minute": 11}
